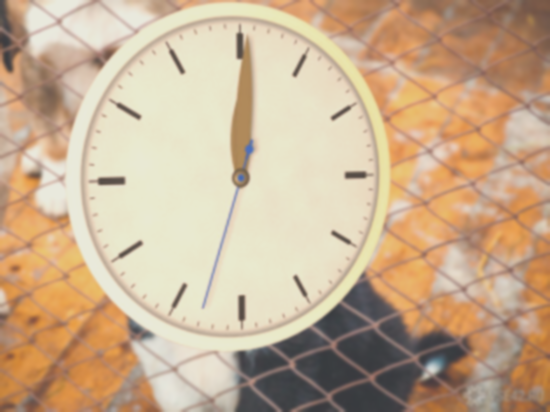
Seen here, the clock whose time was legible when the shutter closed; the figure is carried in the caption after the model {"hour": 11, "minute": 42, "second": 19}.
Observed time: {"hour": 12, "minute": 0, "second": 33}
